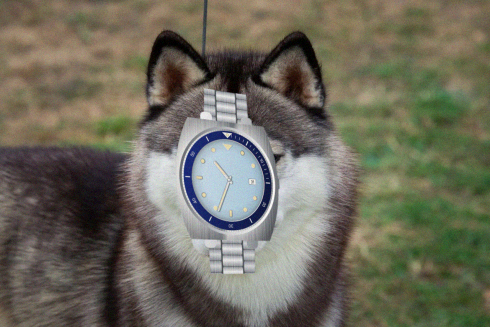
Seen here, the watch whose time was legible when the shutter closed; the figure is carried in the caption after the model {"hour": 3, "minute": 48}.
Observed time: {"hour": 10, "minute": 34}
